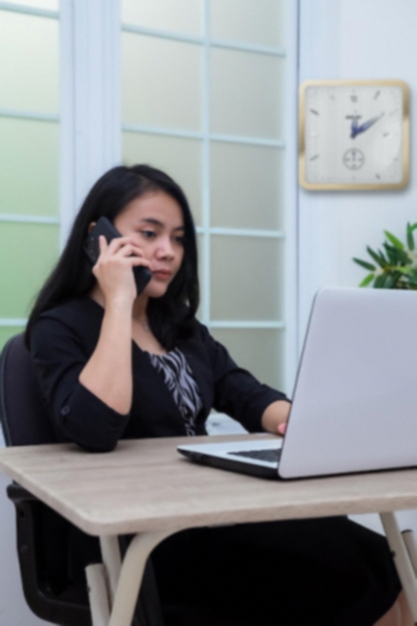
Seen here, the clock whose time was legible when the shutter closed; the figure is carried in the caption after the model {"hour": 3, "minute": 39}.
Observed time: {"hour": 12, "minute": 9}
